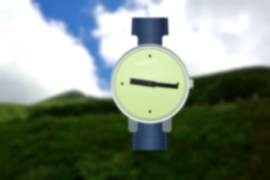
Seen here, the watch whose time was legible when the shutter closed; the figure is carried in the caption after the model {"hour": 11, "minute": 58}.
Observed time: {"hour": 9, "minute": 16}
